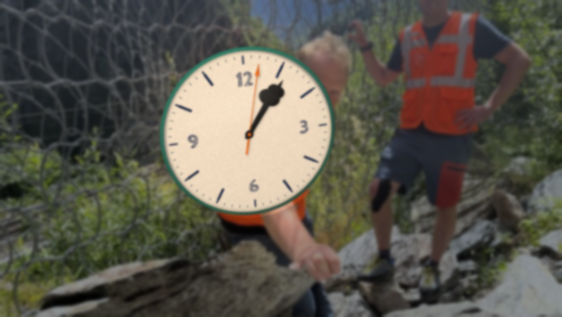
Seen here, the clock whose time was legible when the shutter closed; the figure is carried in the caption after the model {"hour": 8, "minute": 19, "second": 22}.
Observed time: {"hour": 1, "minute": 6, "second": 2}
